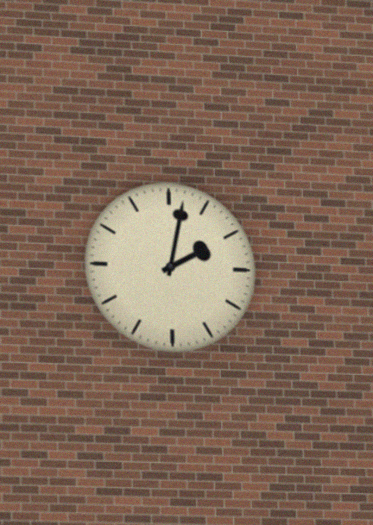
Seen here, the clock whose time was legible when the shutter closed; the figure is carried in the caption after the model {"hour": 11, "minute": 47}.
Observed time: {"hour": 2, "minute": 2}
